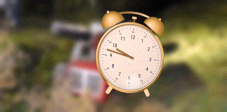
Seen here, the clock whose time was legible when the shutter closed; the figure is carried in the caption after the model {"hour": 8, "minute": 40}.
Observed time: {"hour": 9, "minute": 47}
